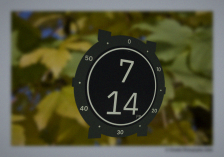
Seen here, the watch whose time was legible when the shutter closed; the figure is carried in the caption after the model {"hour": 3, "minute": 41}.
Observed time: {"hour": 7, "minute": 14}
